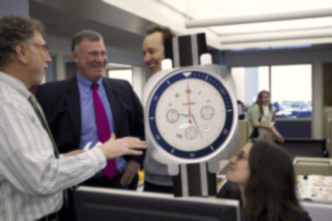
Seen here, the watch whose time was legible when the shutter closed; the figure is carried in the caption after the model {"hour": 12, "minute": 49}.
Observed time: {"hour": 9, "minute": 26}
